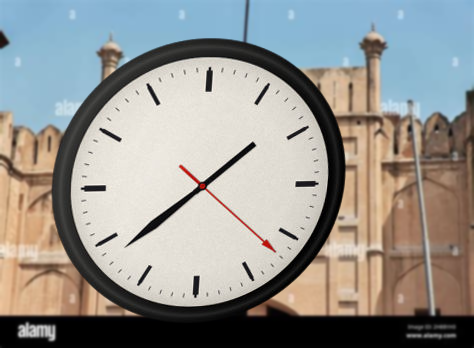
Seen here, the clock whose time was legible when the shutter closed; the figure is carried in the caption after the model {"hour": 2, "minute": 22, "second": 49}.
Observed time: {"hour": 1, "minute": 38, "second": 22}
